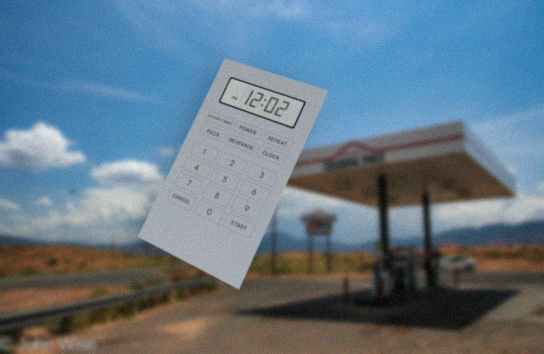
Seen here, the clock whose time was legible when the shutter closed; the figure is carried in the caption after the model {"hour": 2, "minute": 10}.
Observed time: {"hour": 12, "minute": 2}
